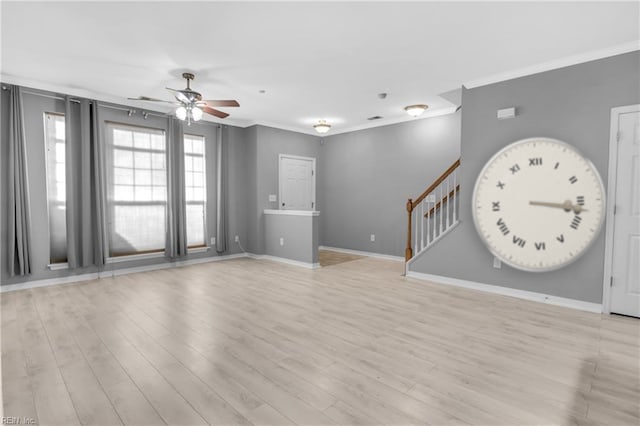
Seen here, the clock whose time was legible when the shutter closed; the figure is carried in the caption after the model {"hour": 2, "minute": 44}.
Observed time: {"hour": 3, "minute": 17}
